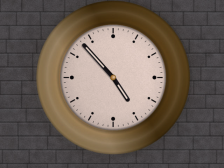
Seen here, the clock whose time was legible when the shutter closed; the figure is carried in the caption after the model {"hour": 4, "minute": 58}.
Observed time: {"hour": 4, "minute": 53}
